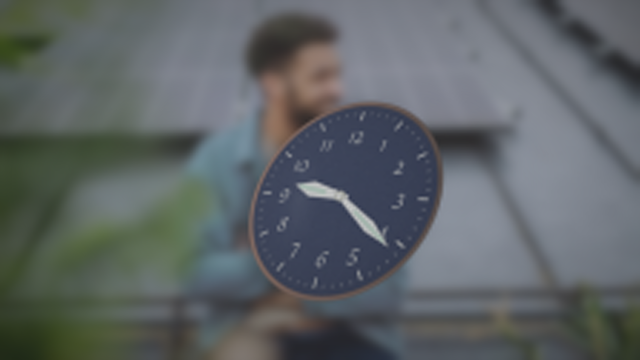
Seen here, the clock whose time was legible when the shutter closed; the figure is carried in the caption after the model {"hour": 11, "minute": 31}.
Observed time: {"hour": 9, "minute": 21}
